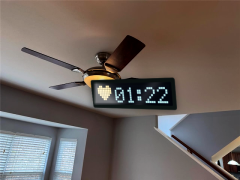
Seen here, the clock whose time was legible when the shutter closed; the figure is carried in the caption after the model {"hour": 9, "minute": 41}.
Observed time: {"hour": 1, "minute": 22}
